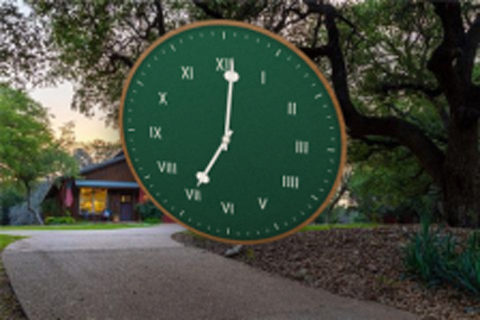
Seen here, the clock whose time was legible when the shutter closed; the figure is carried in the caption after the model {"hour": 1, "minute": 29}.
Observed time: {"hour": 7, "minute": 1}
